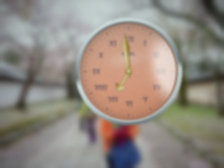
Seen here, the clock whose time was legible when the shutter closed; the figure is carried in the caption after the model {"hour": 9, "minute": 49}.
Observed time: {"hour": 6, "minute": 59}
